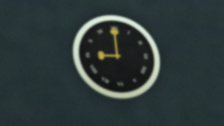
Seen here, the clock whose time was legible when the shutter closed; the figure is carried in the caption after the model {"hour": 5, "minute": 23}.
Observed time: {"hour": 9, "minute": 0}
